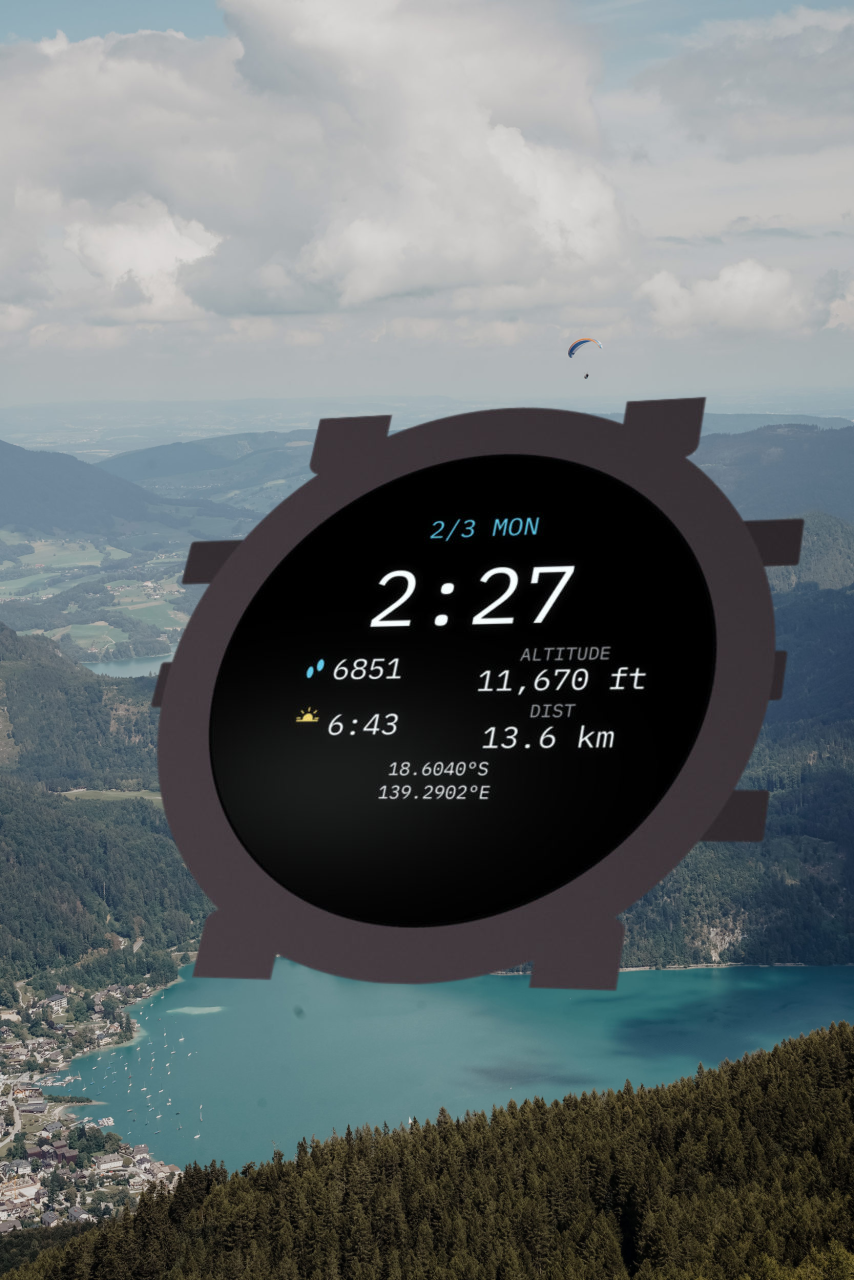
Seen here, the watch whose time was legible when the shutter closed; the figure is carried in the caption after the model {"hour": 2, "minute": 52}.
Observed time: {"hour": 2, "minute": 27}
